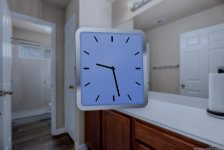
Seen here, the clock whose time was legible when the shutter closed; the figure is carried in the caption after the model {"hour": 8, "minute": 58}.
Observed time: {"hour": 9, "minute": 28}
